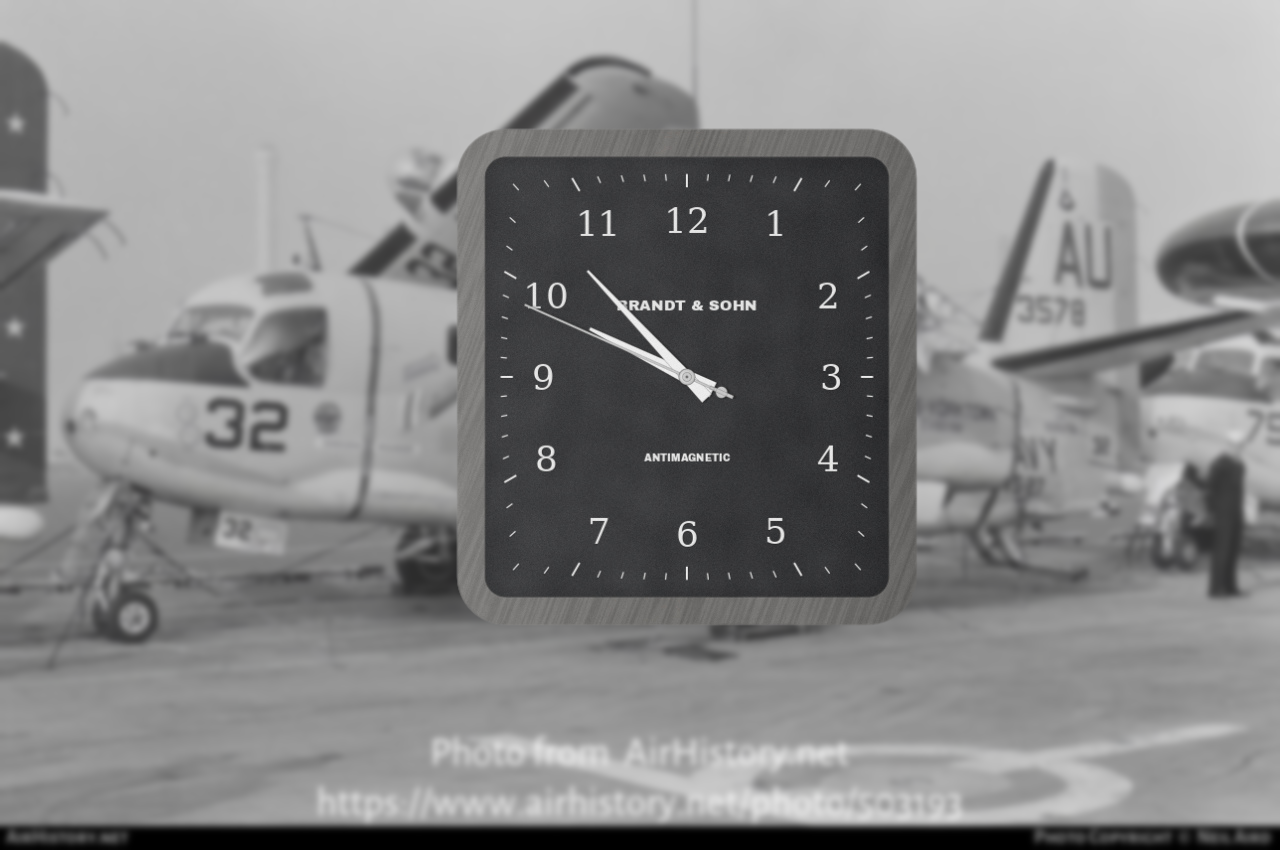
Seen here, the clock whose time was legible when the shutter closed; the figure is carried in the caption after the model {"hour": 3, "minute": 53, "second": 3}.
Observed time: {"hour": 9, "minute": 52, "second": 49}
